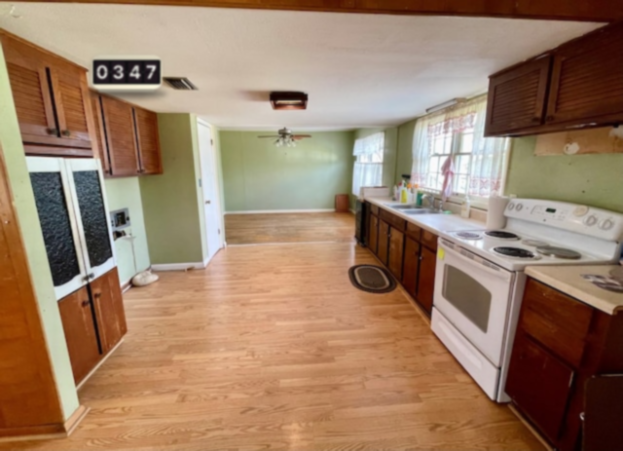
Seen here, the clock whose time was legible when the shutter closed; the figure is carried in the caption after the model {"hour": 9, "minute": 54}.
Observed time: {"hour": 3, "minute": 47}
